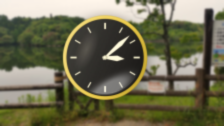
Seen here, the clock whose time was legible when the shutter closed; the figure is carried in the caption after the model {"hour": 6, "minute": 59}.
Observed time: {"hour": 3, "minute": 8}
